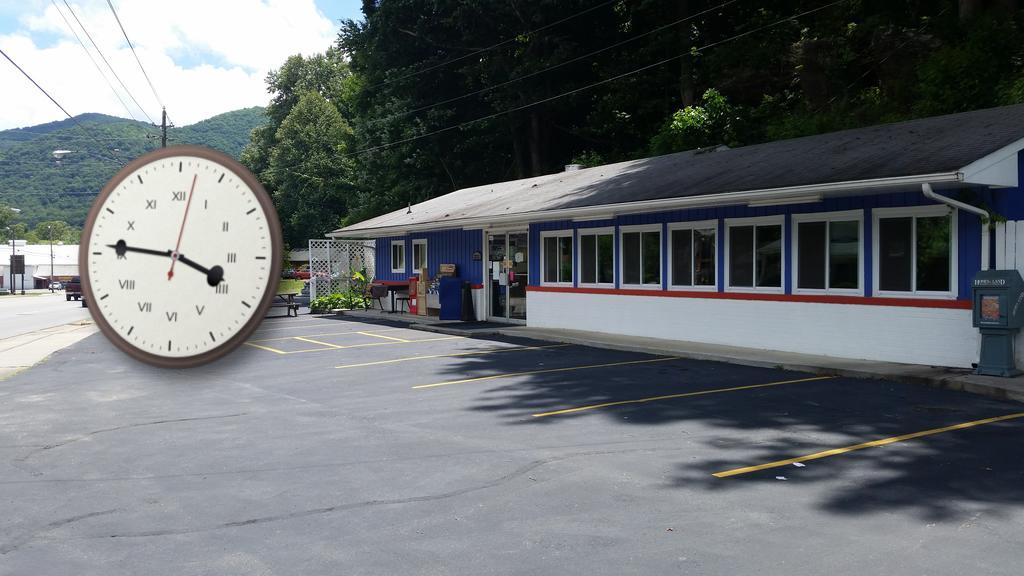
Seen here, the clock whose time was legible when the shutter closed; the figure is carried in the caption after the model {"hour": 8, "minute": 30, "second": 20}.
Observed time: {"hour": 3, "minute": 46, "second": 2}
